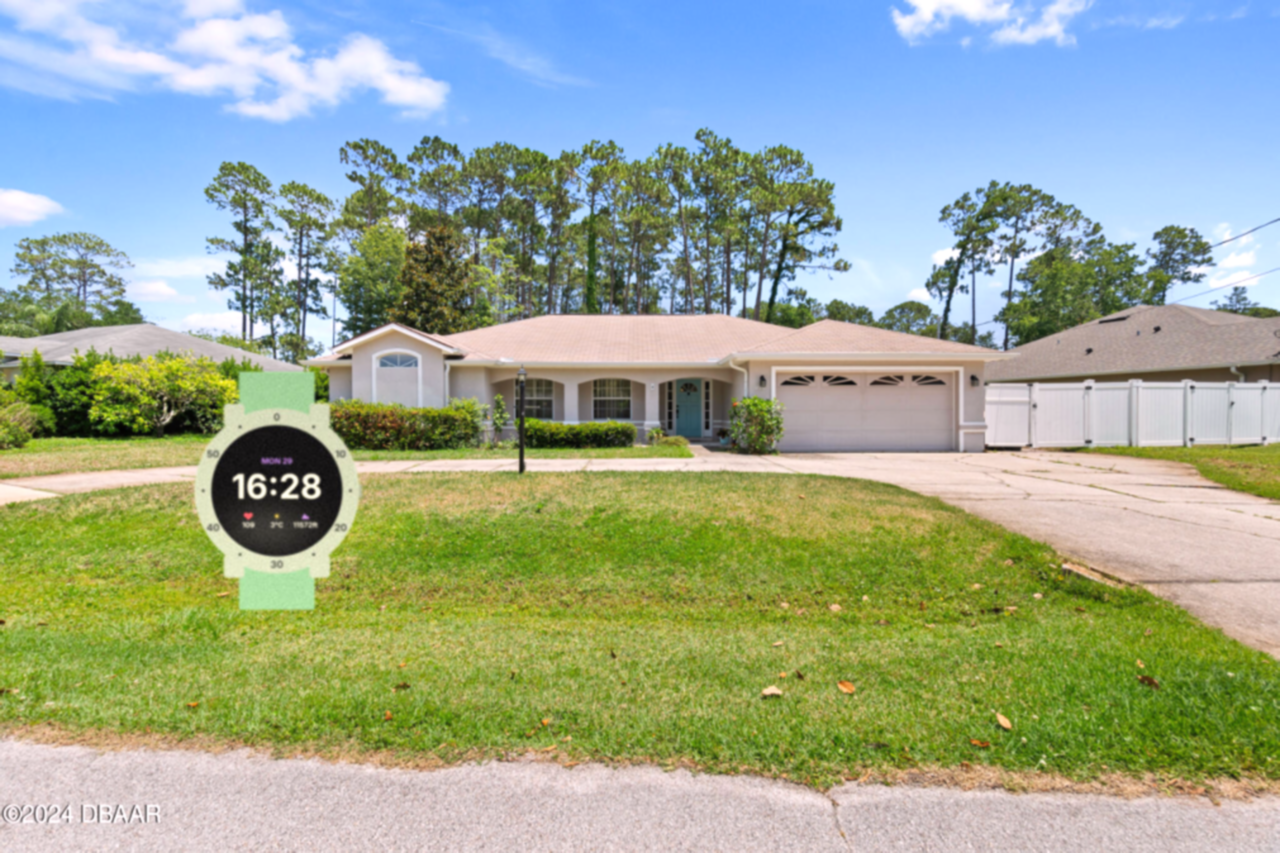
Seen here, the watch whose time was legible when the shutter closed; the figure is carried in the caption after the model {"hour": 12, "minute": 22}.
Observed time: {"hour": 16, "minute": 28}
